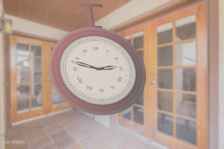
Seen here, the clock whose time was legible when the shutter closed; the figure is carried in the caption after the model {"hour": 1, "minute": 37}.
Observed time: {"hour": 2, "minute": 48}
